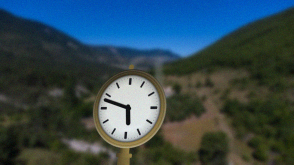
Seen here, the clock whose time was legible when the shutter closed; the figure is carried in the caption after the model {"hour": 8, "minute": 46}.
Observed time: {"hour": 5, "minute": 48}
